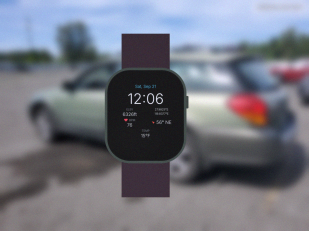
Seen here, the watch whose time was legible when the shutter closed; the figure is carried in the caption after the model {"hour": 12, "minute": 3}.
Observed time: {"hour": 12, "minute": 6}
